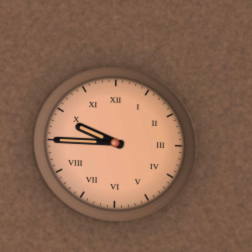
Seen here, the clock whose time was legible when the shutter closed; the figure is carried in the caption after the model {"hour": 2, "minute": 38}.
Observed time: {"hour": 9, "minute": 45}
